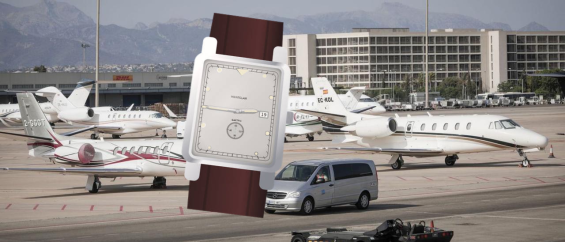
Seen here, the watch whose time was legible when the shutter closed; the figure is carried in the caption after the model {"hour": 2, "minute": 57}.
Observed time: {"hour": 2, "minute": 45}
